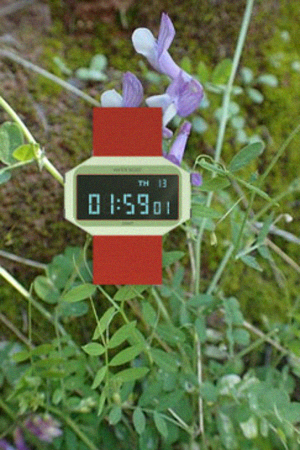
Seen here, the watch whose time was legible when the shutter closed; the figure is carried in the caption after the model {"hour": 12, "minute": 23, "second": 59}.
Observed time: {"hour": 1, "minute": 59, "second": 1}
